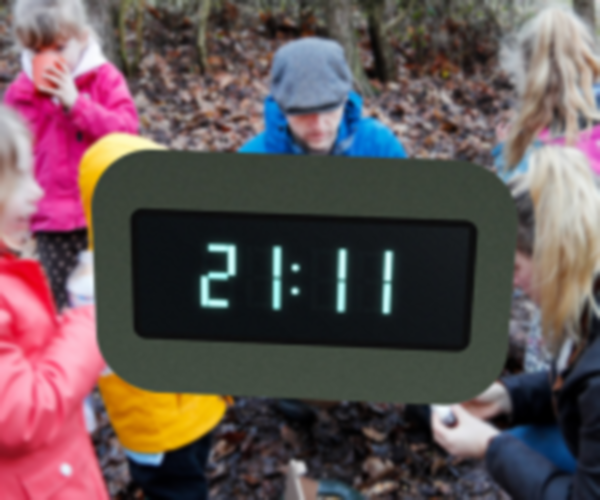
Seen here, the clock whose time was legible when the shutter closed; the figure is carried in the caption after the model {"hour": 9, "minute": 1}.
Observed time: {"hour": 21, "minute": 11}
